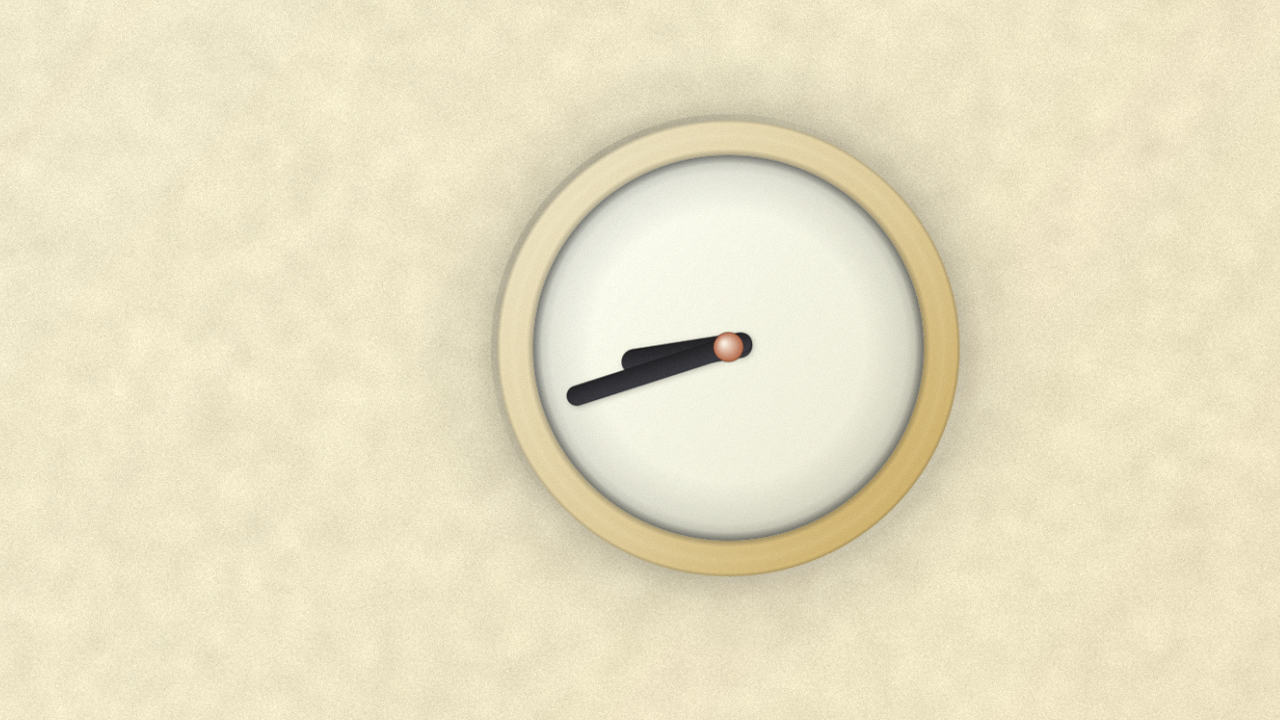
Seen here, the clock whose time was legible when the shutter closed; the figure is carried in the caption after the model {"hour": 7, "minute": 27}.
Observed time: {"hour": 8, "minute": 42}
